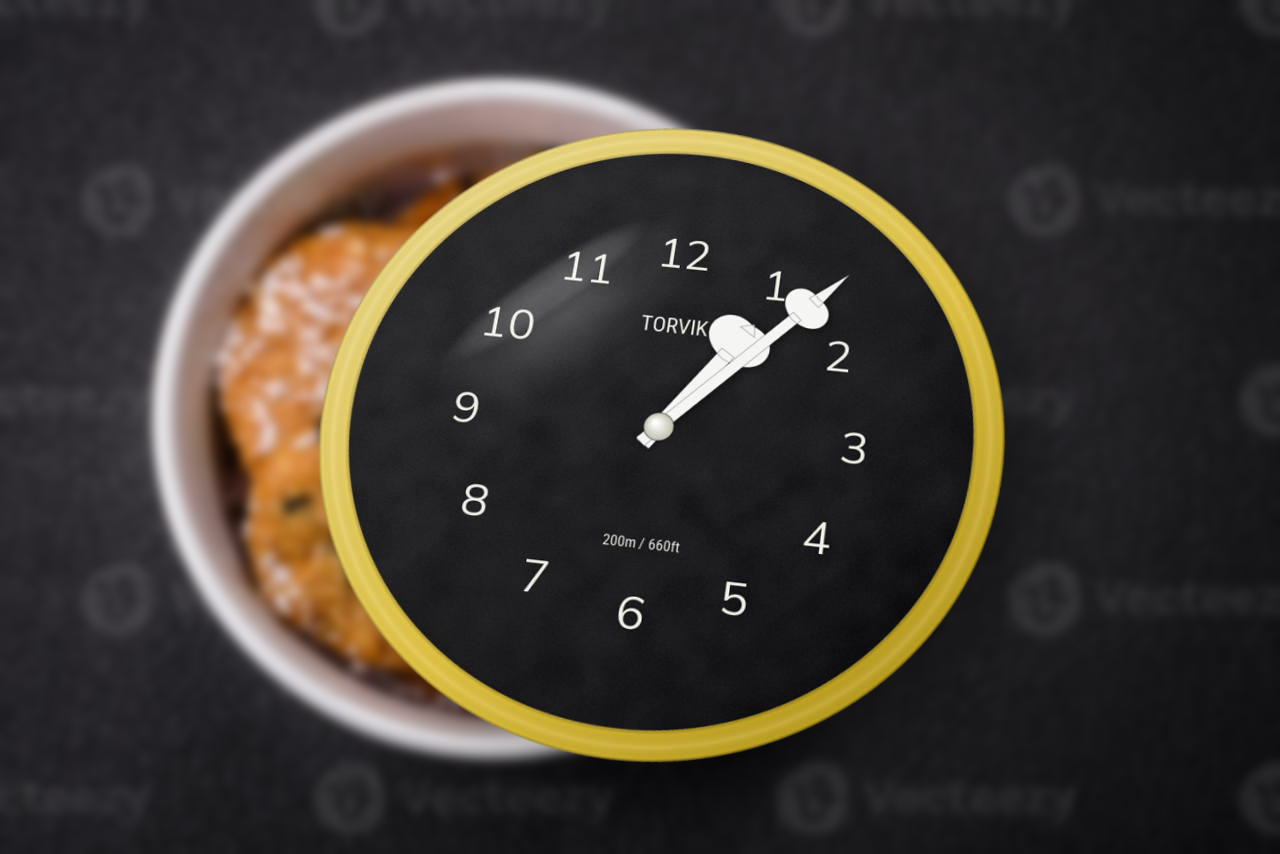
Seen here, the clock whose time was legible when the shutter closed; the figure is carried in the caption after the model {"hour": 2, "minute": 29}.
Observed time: {"hour": 1, "minute": 7}
